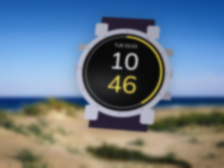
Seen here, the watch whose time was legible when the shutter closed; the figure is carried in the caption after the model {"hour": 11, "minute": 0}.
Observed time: {"hour": 10, "minute": 46}
